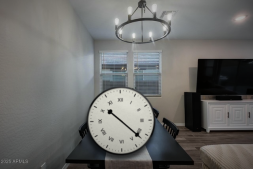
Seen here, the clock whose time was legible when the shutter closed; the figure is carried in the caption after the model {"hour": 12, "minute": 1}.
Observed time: {"hour": 10, "minute": 22}
